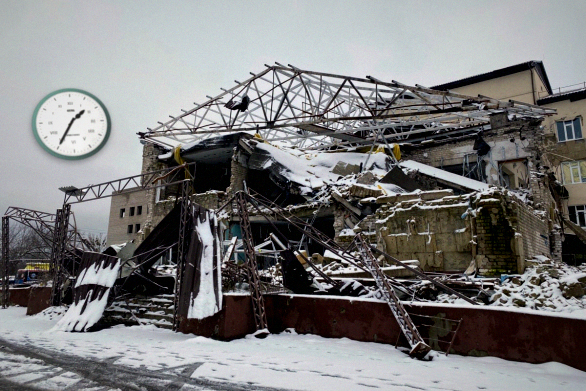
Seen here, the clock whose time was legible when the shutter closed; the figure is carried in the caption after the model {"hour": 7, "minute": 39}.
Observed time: {"hour": 1, "minute": 35}
